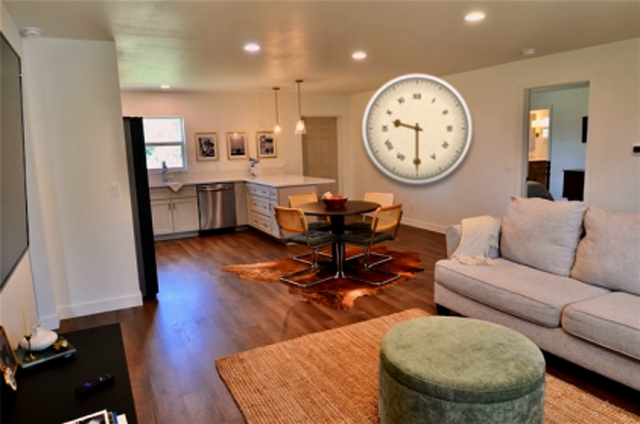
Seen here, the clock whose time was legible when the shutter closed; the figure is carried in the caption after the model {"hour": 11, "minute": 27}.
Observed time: {"hour": 9, "minute": 30}
